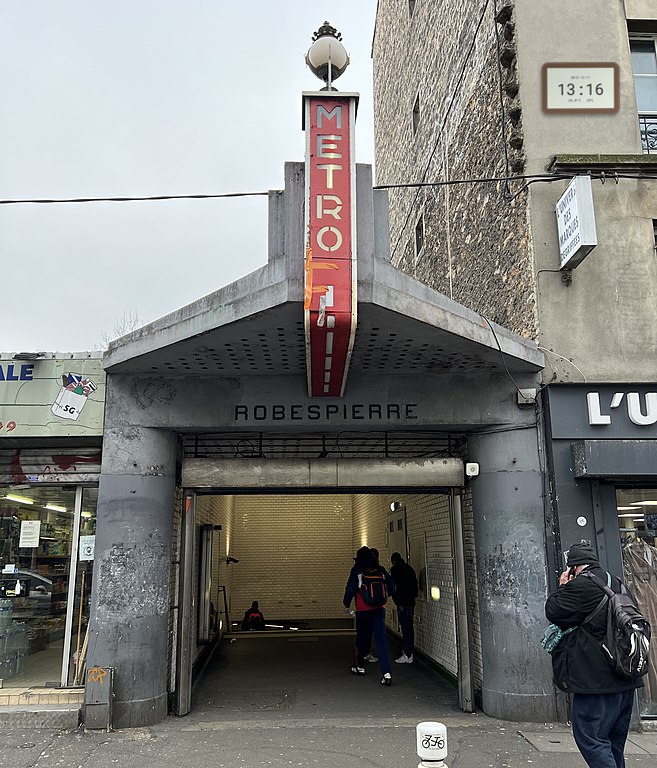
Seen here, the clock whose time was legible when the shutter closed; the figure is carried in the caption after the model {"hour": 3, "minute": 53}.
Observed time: {"hour": 13, "minute": 16}
